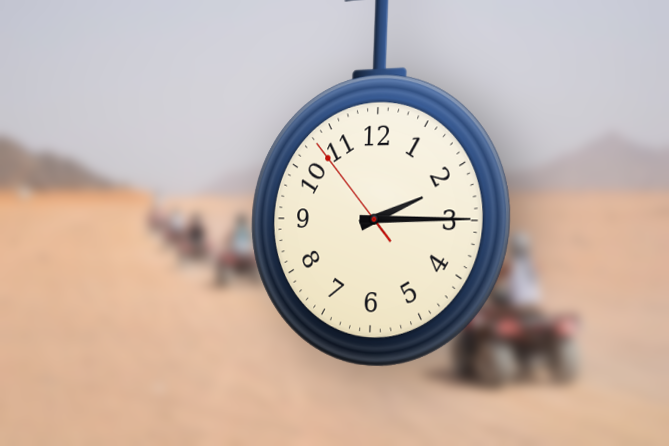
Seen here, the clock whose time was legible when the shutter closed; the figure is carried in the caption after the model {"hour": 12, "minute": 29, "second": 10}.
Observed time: {"hour": 2, "minute": 14, "second": 53}
